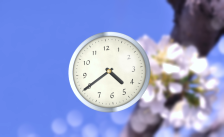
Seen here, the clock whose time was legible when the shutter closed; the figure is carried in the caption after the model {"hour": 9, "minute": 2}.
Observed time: {"hour": 4, "minute": 40}
